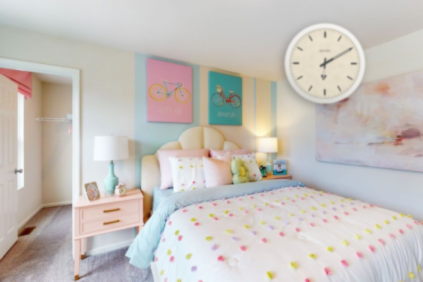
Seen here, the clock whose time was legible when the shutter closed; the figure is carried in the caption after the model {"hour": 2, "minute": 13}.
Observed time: {"hour": 6, "minute": 10}
